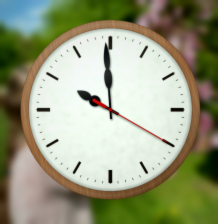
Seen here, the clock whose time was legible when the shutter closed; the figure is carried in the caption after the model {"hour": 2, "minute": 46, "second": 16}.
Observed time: {"hour": 9, "minute": 59, "second": 20}
